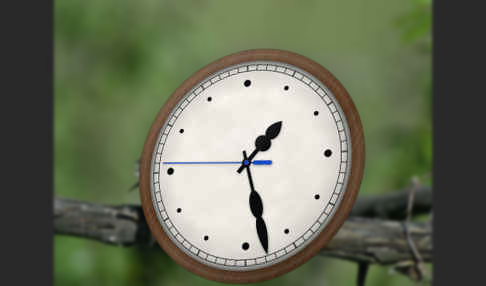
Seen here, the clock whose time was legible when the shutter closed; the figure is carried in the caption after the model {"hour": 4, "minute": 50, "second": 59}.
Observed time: {"hour": 1, "minute": 27, "second": 46}
